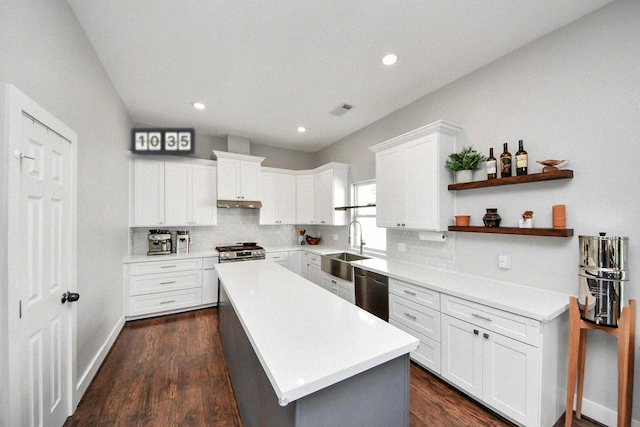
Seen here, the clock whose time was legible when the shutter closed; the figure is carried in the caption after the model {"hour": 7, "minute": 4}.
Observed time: {"hour": 10, "minute": 35}
